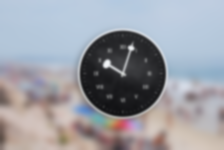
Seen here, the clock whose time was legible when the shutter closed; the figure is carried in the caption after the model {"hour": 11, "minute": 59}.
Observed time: {"hour": 10, "minute": 3}
